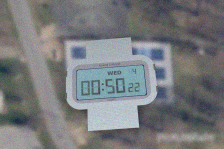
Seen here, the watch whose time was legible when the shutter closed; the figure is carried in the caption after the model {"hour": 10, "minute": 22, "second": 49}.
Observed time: {"hour": 0, "minute": 50, "second": 22}
